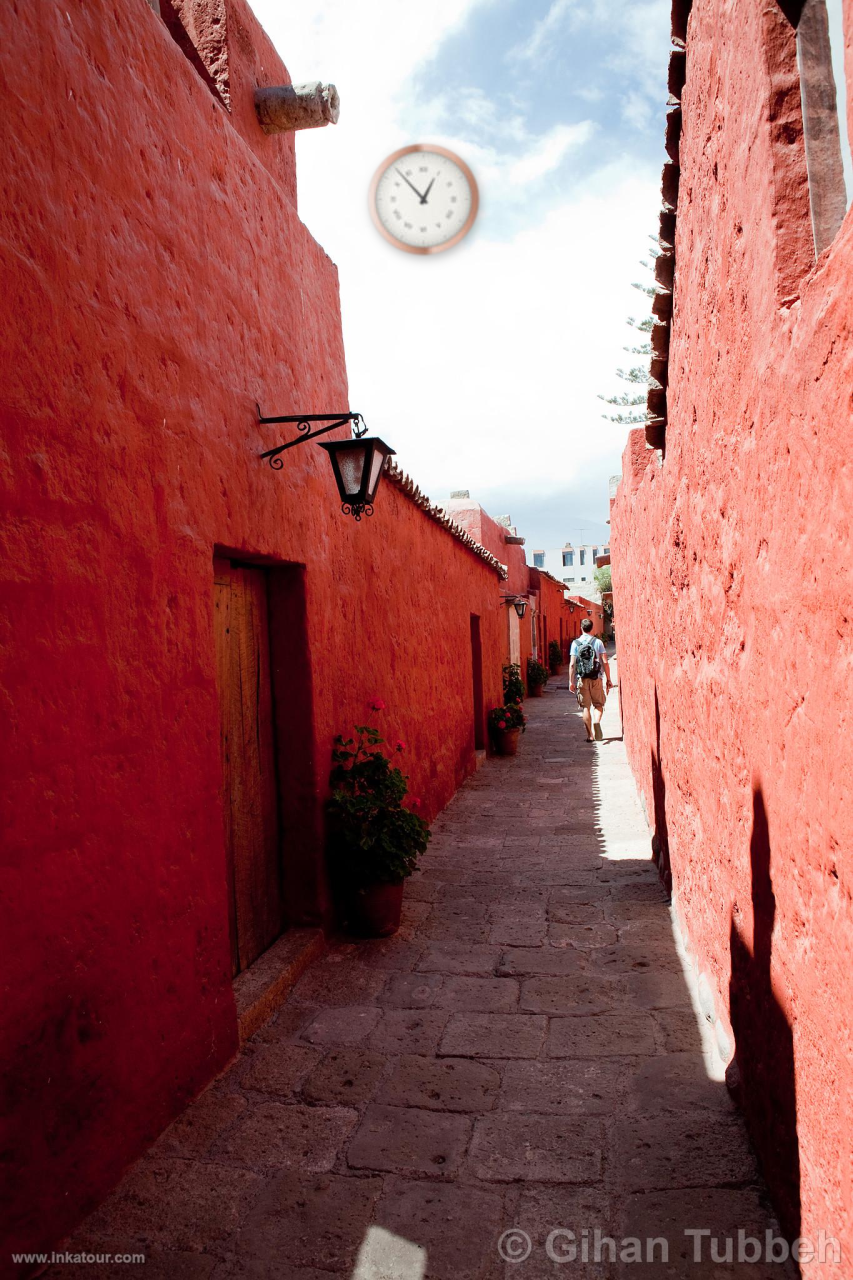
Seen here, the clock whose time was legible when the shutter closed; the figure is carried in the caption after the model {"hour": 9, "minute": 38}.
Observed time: {"hour": 12, "minute": 53}
